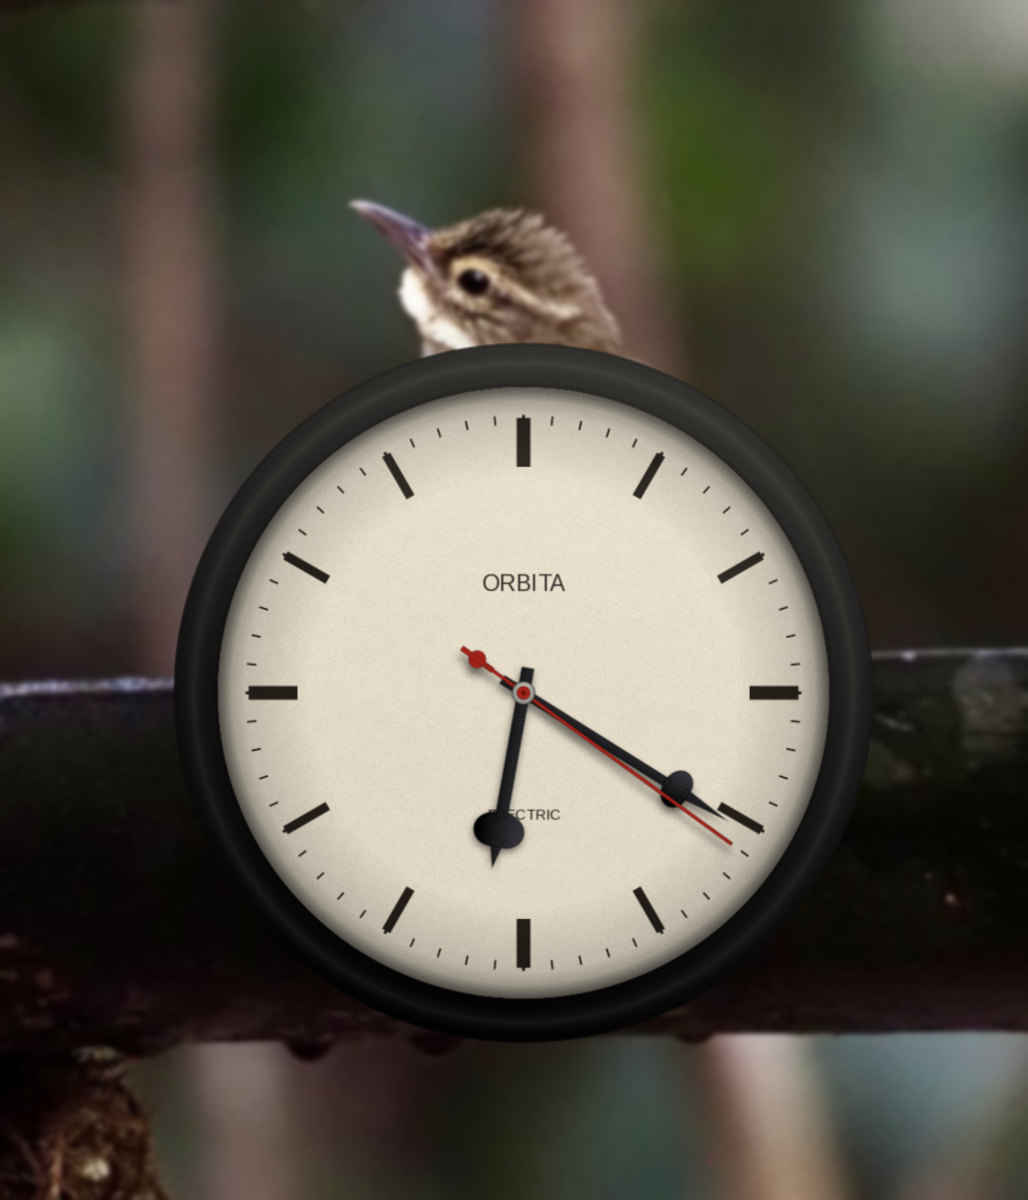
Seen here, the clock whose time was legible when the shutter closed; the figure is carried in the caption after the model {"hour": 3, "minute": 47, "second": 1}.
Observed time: {"hour": 6, "minute": 20, "second": 21}
